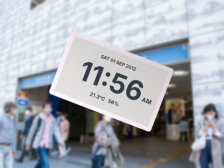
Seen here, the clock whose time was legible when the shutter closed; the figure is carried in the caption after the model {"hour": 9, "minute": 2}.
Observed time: {"hour": 11, "minute": 56}
